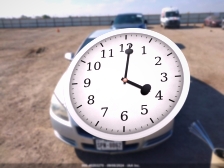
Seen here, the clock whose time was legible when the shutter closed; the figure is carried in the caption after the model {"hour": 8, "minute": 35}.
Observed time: {"hour": 4, "minute": 1}
